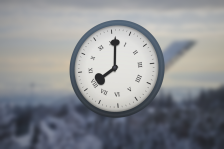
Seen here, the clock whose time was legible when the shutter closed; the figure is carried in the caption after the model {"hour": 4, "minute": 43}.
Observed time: {"hour": 8, "minute": 1}
